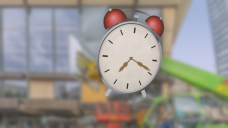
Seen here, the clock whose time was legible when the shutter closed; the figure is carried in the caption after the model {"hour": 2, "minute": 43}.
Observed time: {"hour": 7, "minute": 19}
